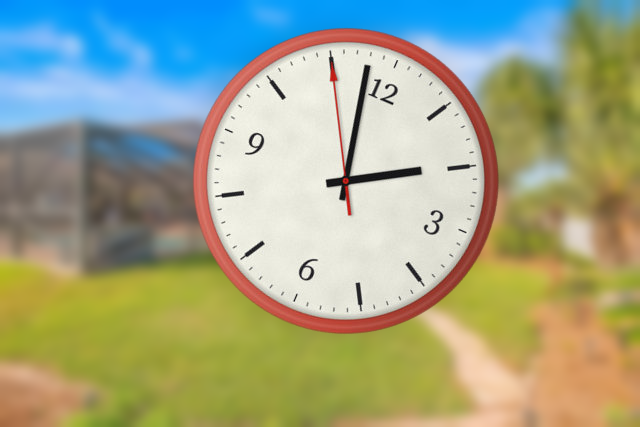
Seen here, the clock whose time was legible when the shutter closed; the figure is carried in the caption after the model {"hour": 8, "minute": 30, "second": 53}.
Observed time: {"hour": 1, "minute": 57, "second": 55}
